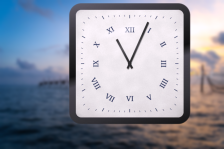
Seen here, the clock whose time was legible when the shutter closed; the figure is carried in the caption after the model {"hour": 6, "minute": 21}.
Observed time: {"hour": 11, "minute": 4}
